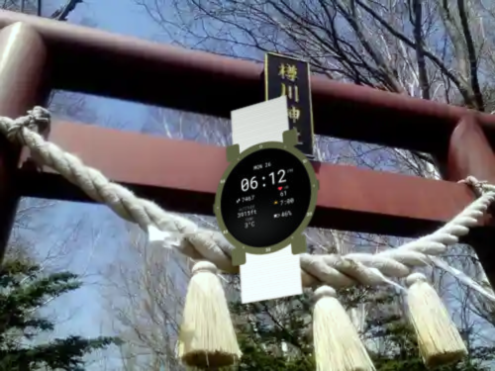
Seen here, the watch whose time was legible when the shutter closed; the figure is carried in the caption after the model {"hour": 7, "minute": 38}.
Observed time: {"hour": 6, "minute": 12}
